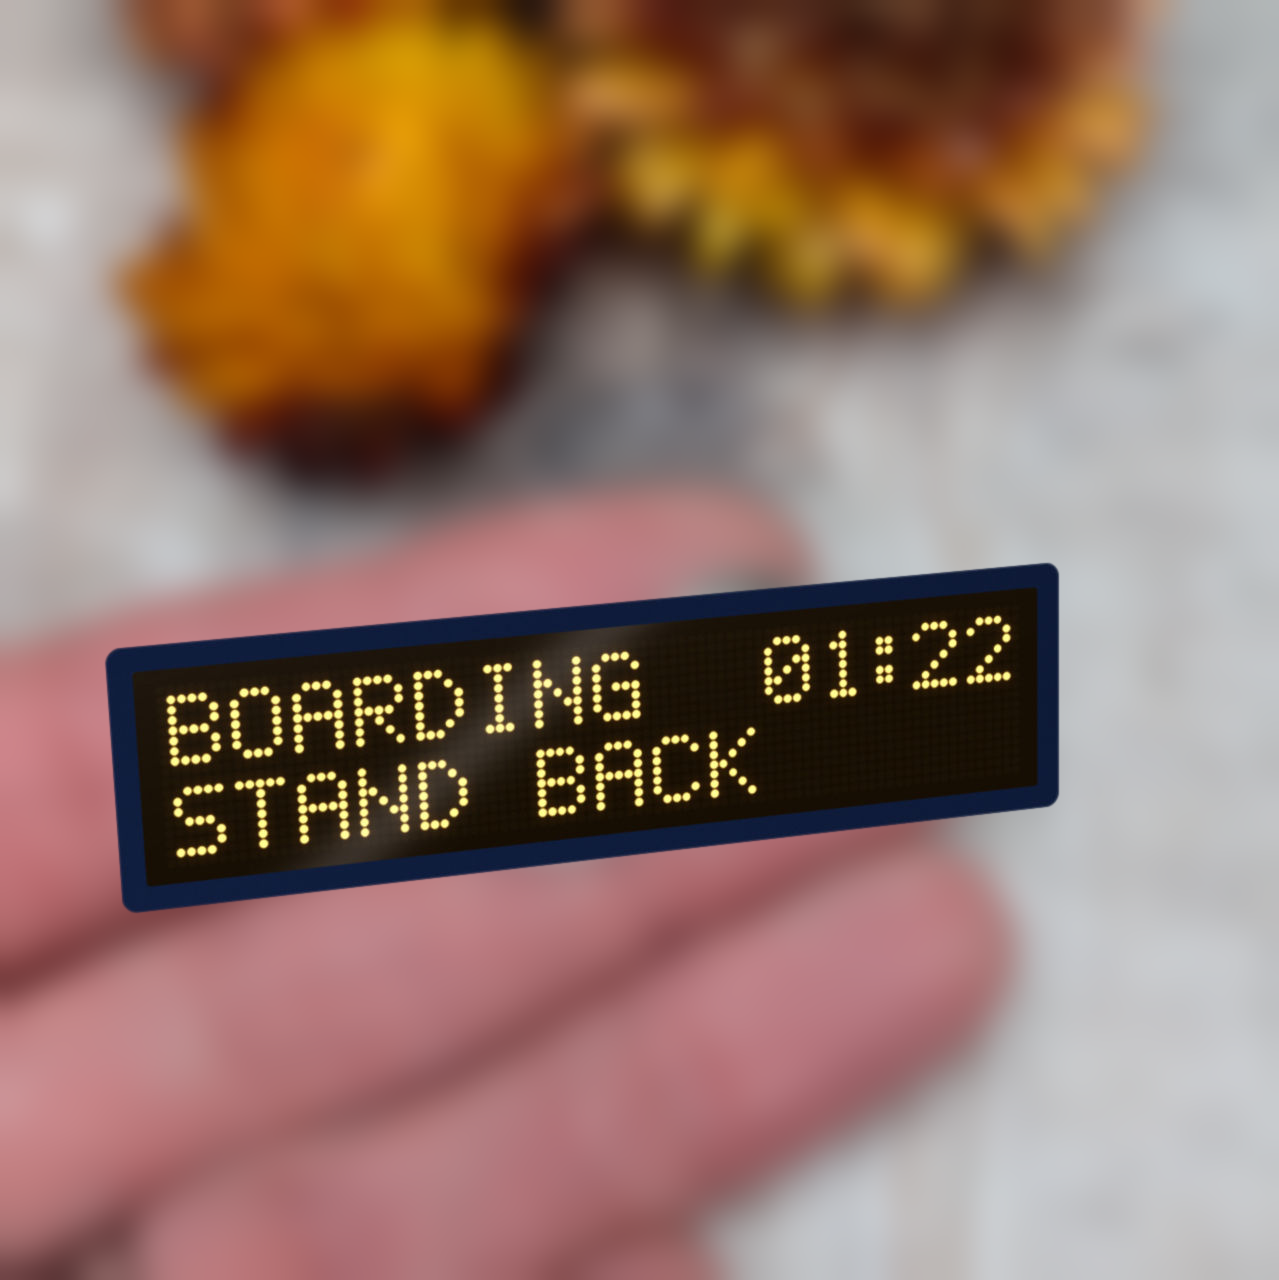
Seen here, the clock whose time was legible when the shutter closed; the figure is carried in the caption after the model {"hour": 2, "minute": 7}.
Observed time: {"hour": 1, "minute": 22}
